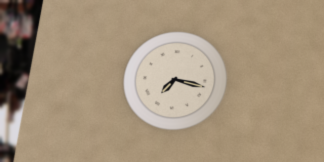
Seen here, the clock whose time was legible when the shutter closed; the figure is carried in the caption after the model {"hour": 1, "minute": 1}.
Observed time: {"hour": 7, "minute": 17}
